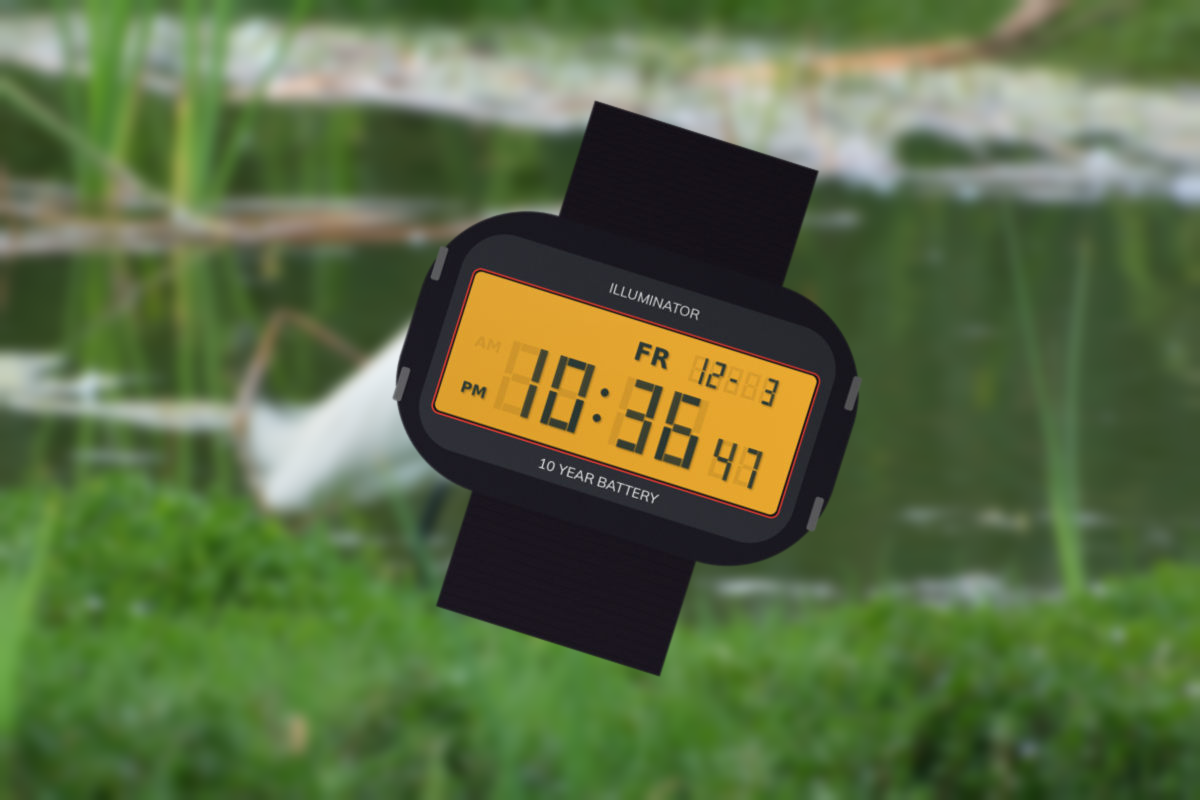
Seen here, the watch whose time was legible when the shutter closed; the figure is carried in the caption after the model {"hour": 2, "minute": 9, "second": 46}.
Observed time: {"hour": 10, "minute": 36, "second": 47}
